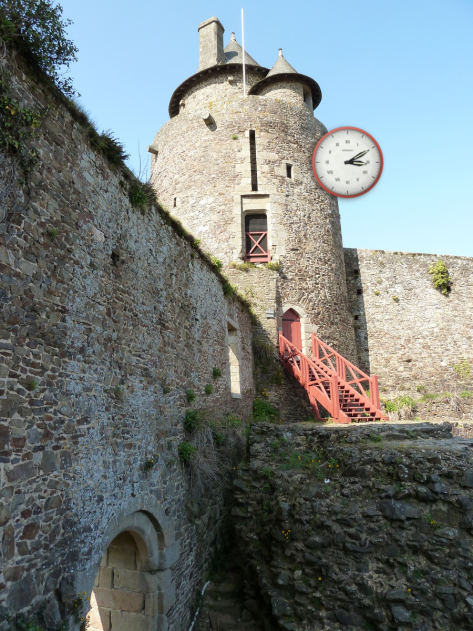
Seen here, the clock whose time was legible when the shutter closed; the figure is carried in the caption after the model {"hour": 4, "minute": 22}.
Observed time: {"hour": 3, "minute": 10}
